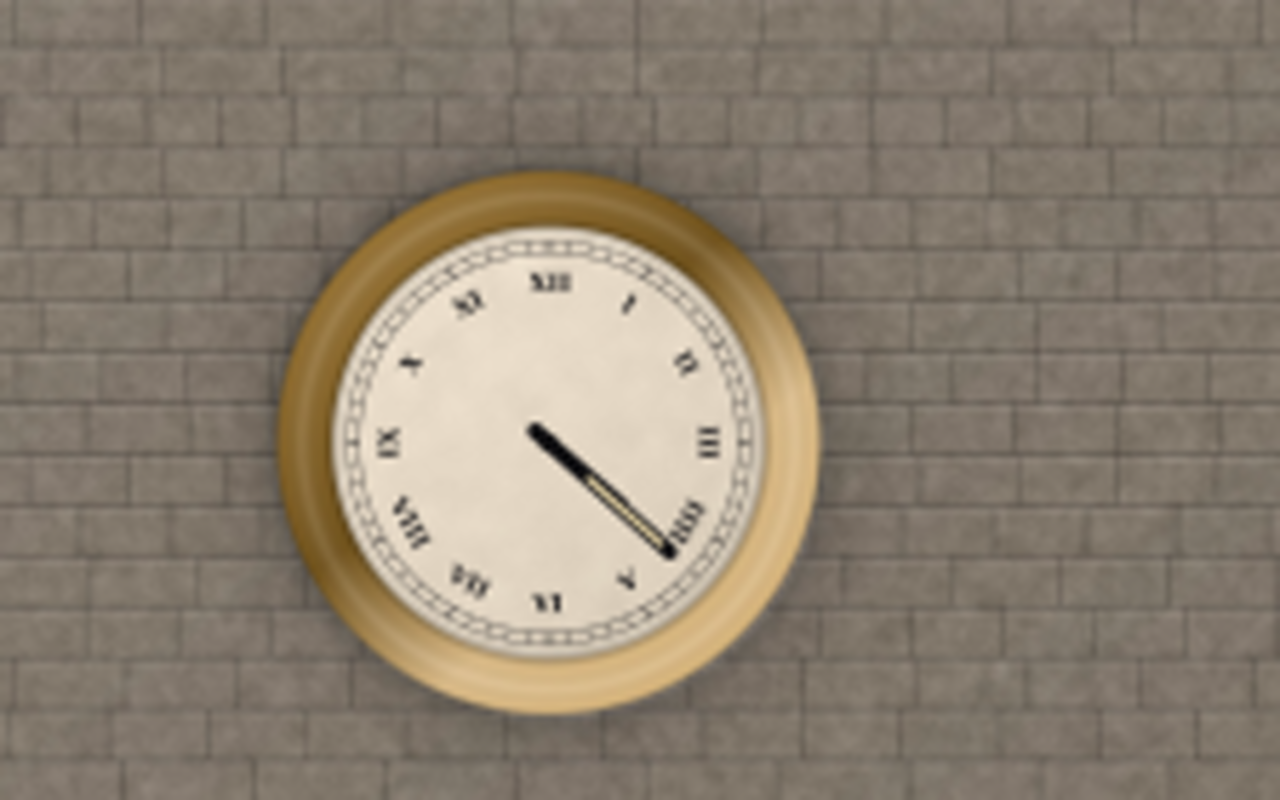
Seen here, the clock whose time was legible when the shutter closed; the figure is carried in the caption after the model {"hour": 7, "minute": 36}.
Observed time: {"hour": 4, "minute": 22}
